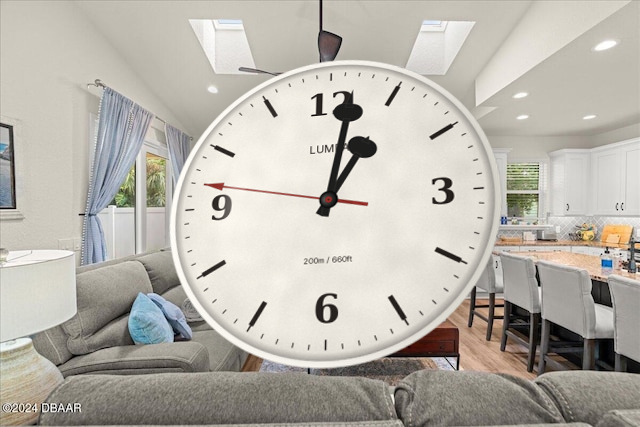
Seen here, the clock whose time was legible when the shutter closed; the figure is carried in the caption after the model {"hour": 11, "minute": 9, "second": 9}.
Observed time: {"hour": 1, "minute": 1, "second": 47}
